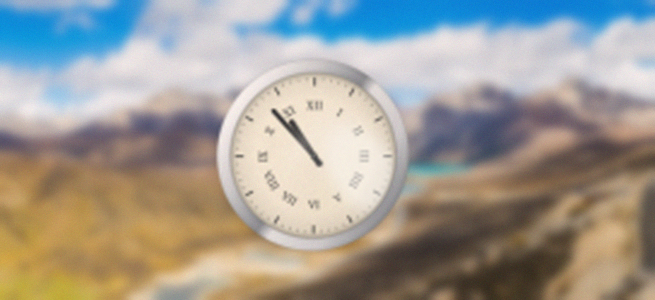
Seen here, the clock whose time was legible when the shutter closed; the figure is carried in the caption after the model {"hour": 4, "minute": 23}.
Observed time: {"hour": 10, "minute": 53}
